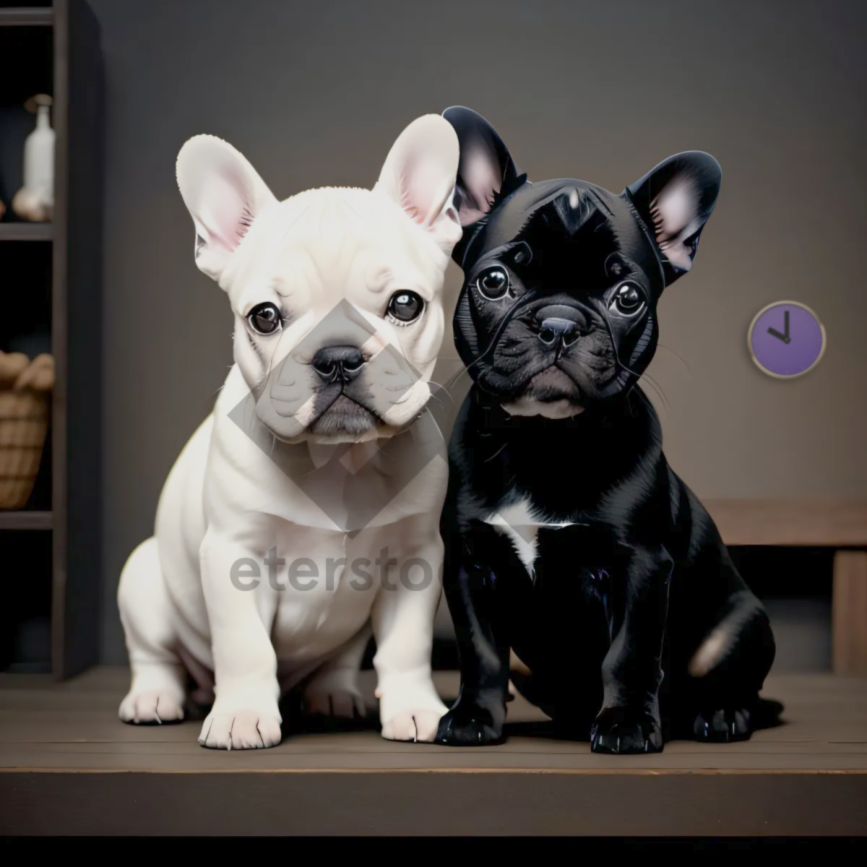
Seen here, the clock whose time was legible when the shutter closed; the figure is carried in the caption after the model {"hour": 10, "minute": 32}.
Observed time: {"hour": 10, "minute": 0}
